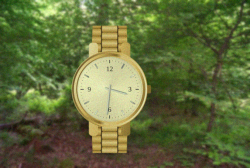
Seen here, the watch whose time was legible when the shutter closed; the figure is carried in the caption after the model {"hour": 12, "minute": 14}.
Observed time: {"hour": 3, "minute": 31}
